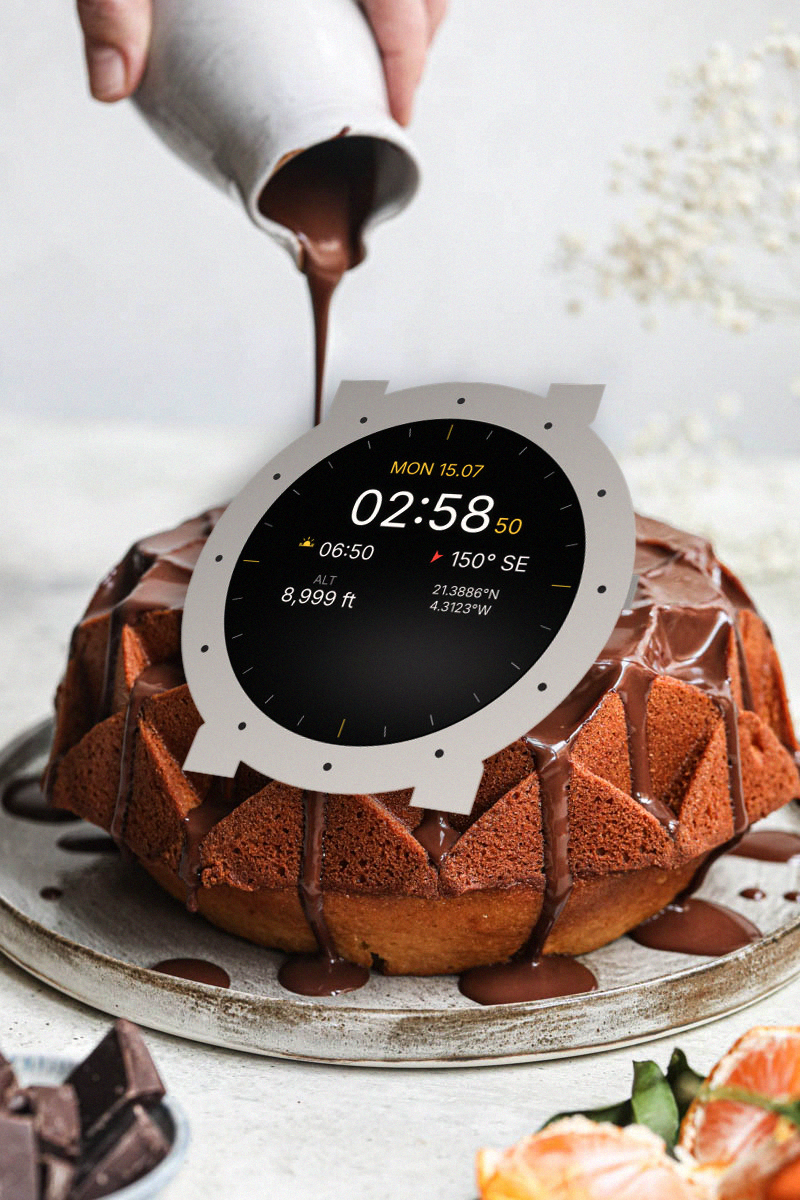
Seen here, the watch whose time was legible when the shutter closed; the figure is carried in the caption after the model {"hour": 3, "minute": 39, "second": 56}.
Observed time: {"hour": 2, "minute": 58, "second": 50}
